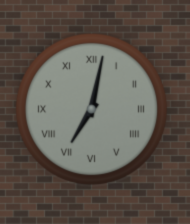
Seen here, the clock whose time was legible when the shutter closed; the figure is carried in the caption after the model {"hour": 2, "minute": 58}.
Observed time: {"hour": 7, "minute": 2}
